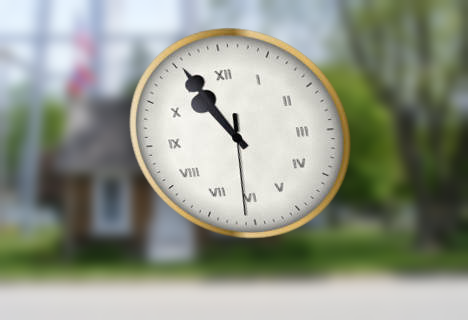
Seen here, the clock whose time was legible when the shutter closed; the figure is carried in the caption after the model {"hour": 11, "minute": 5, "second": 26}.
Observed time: {"hour": 10, "minute": 55, "second": 31}
